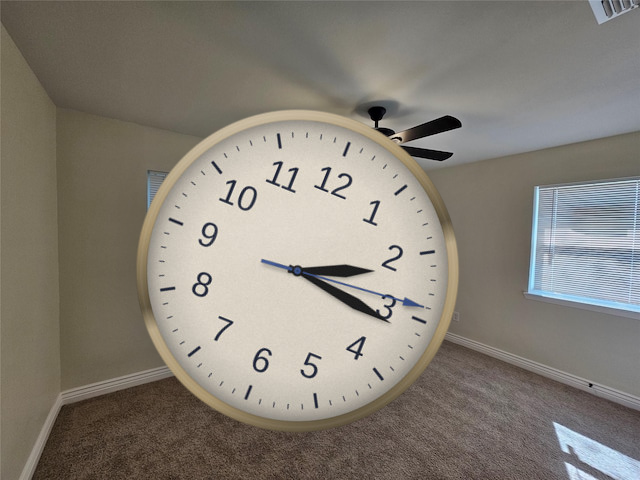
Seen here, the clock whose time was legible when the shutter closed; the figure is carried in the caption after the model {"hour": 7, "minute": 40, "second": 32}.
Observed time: {"hour": 2, "minute": 16, "second": 14}
